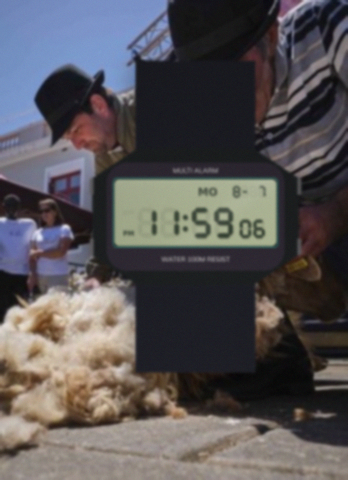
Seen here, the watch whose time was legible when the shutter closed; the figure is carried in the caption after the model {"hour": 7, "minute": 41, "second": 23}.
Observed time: {"hour": 11, "minute": 59, "second": 6}
